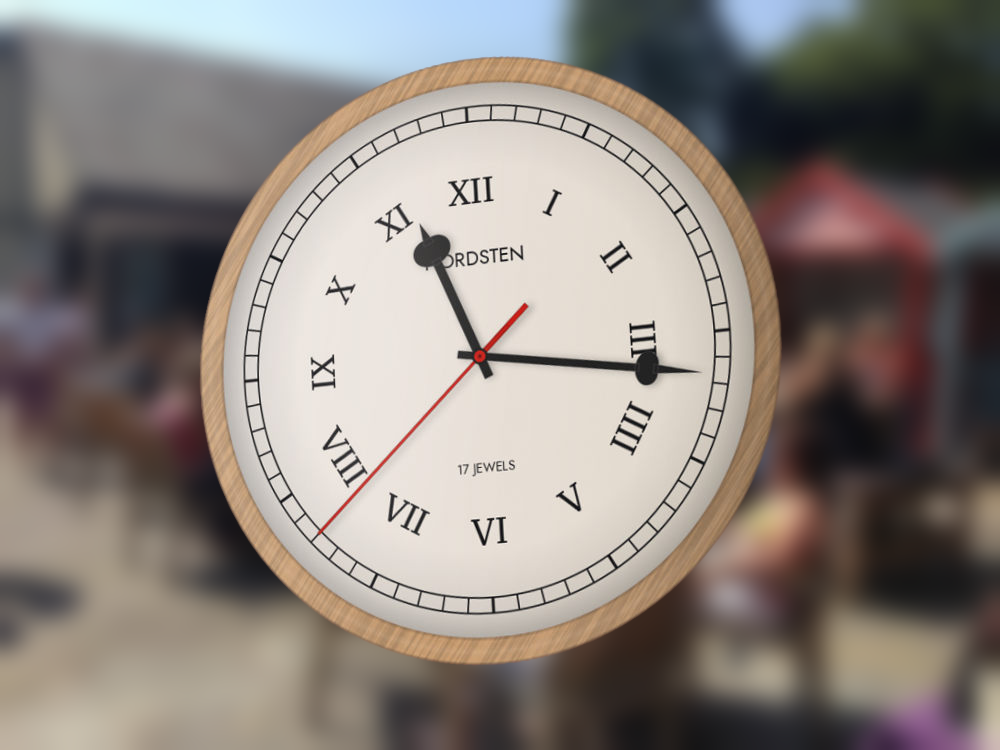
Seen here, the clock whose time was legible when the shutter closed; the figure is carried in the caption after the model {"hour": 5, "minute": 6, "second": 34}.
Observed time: {"hour": 11, "minute": 16, "second": 38}
